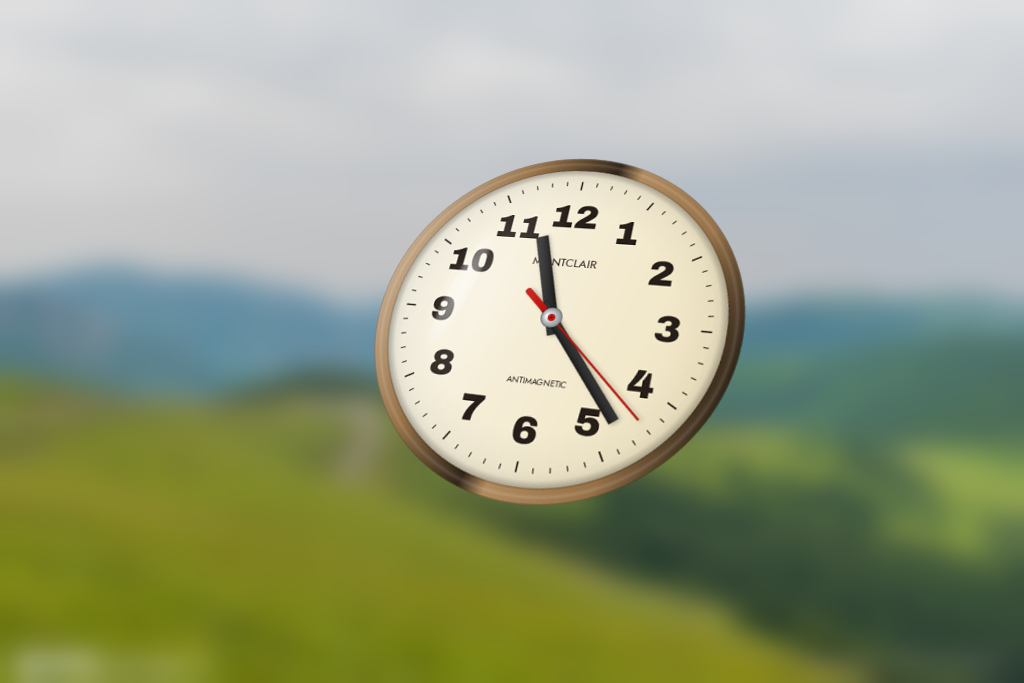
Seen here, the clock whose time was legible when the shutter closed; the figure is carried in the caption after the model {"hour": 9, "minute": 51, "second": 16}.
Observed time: {"hour": 11, "minute": 23, "second": 22}
